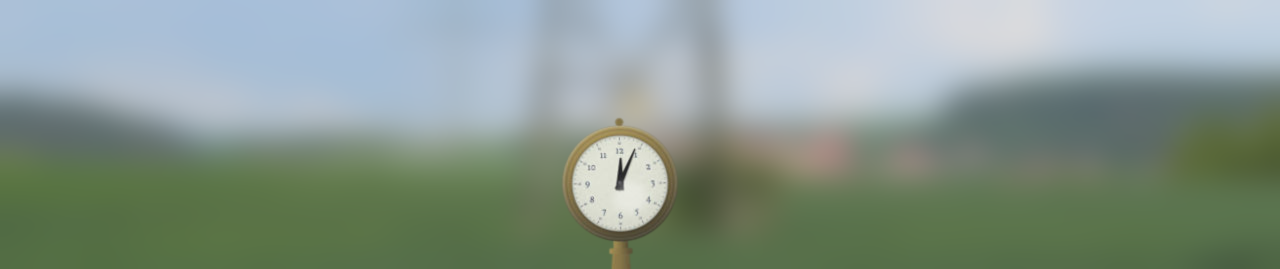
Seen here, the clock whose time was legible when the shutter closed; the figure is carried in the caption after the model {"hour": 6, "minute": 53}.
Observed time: {"hour": 12, "minute": 4}
